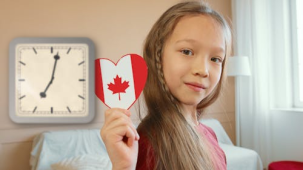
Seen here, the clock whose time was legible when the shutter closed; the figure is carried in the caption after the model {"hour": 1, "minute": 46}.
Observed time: {"hour": 7, "minute": 2}
